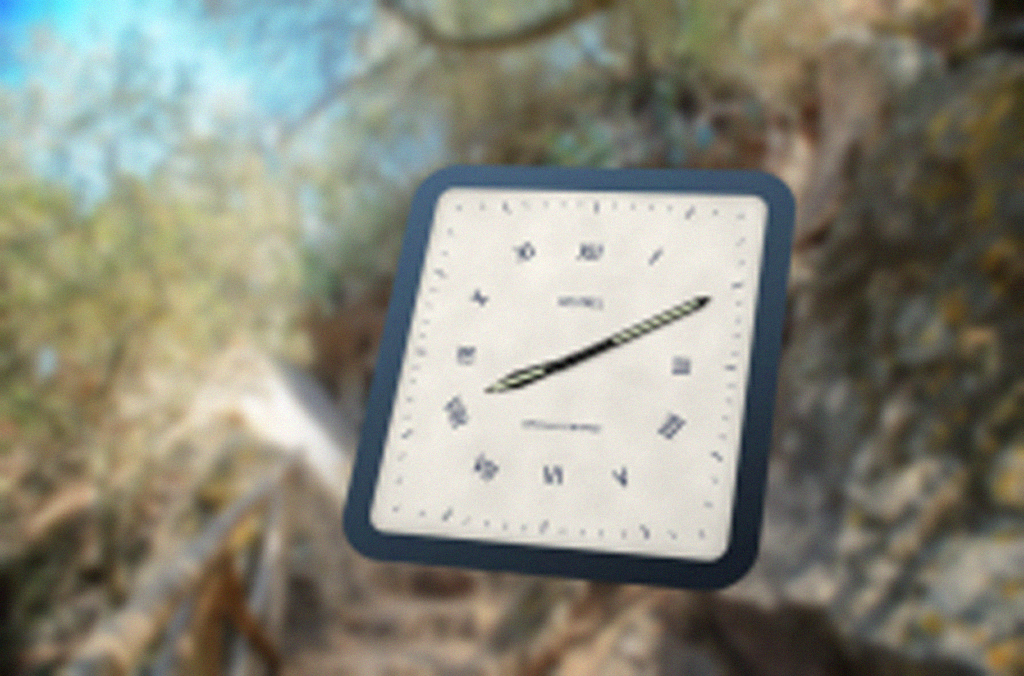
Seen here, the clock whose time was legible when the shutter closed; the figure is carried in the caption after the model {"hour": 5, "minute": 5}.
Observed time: {"hour": 8, "minute": 10}
